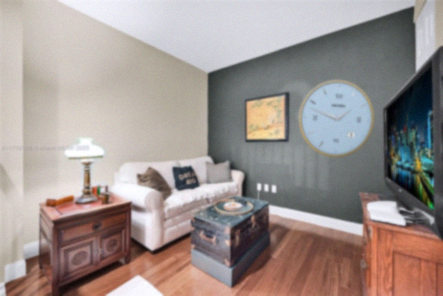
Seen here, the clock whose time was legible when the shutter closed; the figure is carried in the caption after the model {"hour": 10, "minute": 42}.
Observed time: {"hour": 1, "minute": 48}
